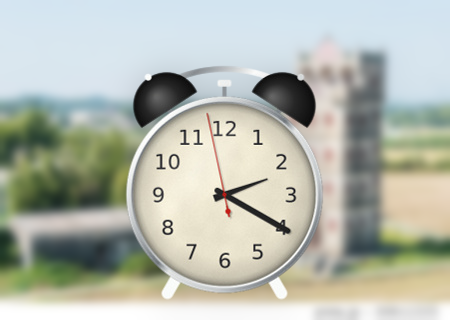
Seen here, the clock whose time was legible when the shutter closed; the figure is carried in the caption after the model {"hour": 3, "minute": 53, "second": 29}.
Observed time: {"hour": 2, "minute": 19, "second": 58}
